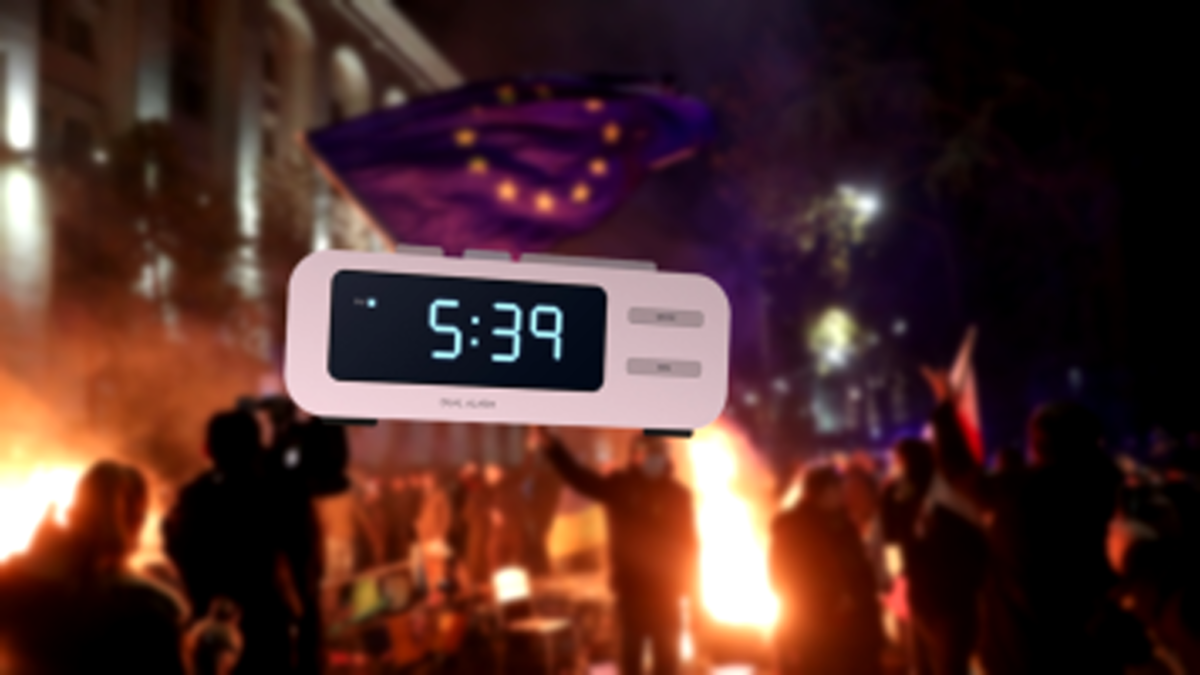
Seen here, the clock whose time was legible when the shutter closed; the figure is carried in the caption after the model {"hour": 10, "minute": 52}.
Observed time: {"hour": 5, "minute": 39}
